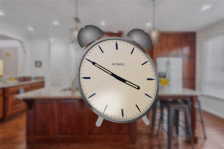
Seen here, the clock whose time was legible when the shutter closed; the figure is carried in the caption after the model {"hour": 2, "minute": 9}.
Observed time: {"hour": 3, "minute": 50}
